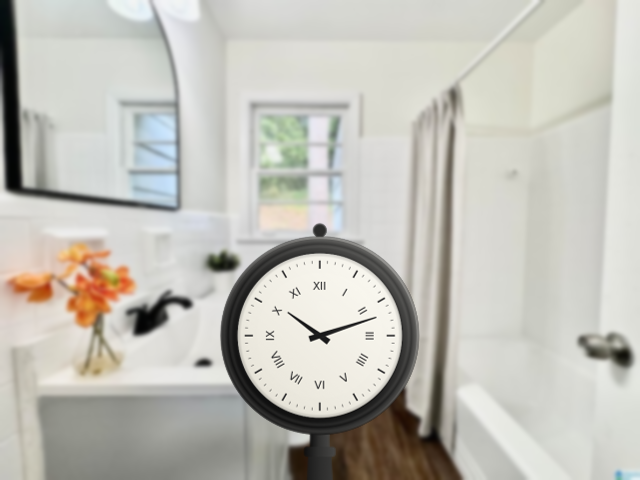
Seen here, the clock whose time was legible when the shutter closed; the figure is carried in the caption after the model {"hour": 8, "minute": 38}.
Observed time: {"hour": 10, "minute": 12}
